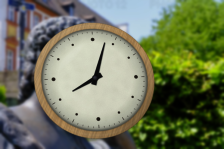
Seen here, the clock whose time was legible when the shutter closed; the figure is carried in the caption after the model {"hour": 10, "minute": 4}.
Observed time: {"hour": 8, "minute": 3}
